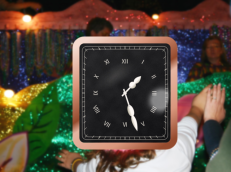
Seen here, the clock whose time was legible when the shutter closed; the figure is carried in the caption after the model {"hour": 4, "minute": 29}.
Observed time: {"hour": 1, "minute": 27}
